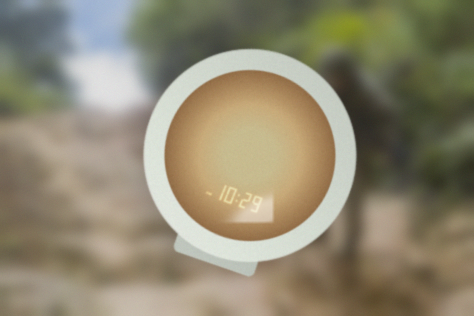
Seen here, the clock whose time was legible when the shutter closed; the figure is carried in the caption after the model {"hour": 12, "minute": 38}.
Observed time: {"hour": 10, "minute": 29}
